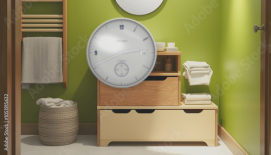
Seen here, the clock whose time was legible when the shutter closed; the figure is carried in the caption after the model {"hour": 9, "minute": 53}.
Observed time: {"hour": 2, "minute": 41}
